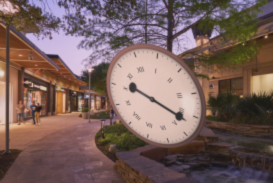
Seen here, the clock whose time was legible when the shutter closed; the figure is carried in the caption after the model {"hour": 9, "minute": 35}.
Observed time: {"hour": 10, "minute": 22}
